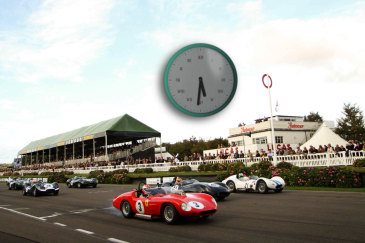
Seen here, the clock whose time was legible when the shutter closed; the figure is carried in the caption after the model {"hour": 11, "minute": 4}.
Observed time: {"hour": 5, "minute": 31}
